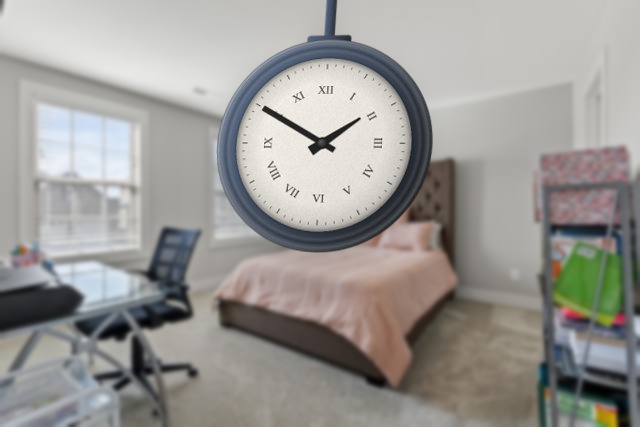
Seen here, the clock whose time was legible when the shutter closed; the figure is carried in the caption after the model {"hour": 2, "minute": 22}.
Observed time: {"hour": 1, "minute": 50}
